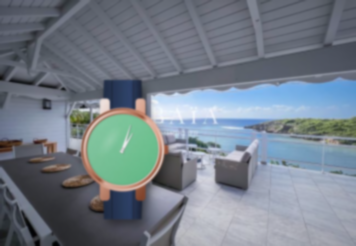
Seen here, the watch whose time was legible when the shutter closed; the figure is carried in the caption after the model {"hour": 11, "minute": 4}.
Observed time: {"hour": 1, "minute": 3}
